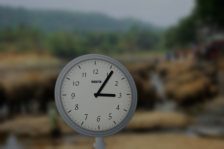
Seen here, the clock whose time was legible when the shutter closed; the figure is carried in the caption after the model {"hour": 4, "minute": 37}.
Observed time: {"hour": 3, "minute": 6}
